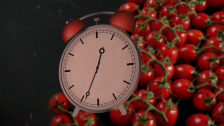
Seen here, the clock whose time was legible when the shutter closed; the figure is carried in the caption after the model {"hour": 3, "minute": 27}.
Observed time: {"hour": 12, "minute": 34}
